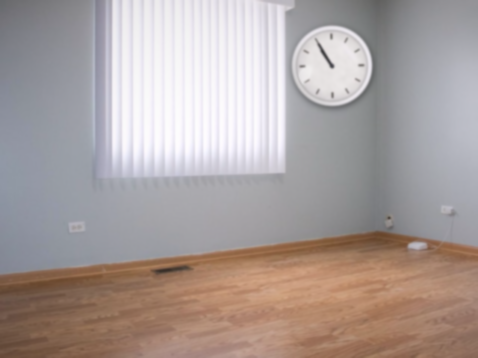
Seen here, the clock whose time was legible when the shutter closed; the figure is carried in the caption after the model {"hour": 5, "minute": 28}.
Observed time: {"hour": 10, "minute": 55}
